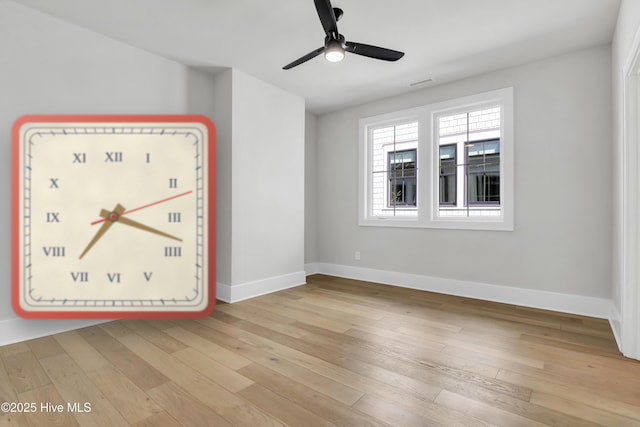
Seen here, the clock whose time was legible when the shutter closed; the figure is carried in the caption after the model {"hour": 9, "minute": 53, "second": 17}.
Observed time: {"hour": 7, "minute": 18, "second": 12}
